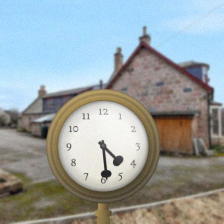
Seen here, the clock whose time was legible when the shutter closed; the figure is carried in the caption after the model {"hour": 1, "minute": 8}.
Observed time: {"hour": 4, "minute": 29}
